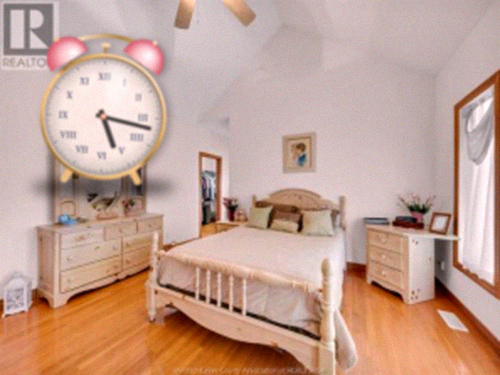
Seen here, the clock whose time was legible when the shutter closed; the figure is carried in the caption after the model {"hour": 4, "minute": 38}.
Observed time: {"hour": 5, "minute": 17}
